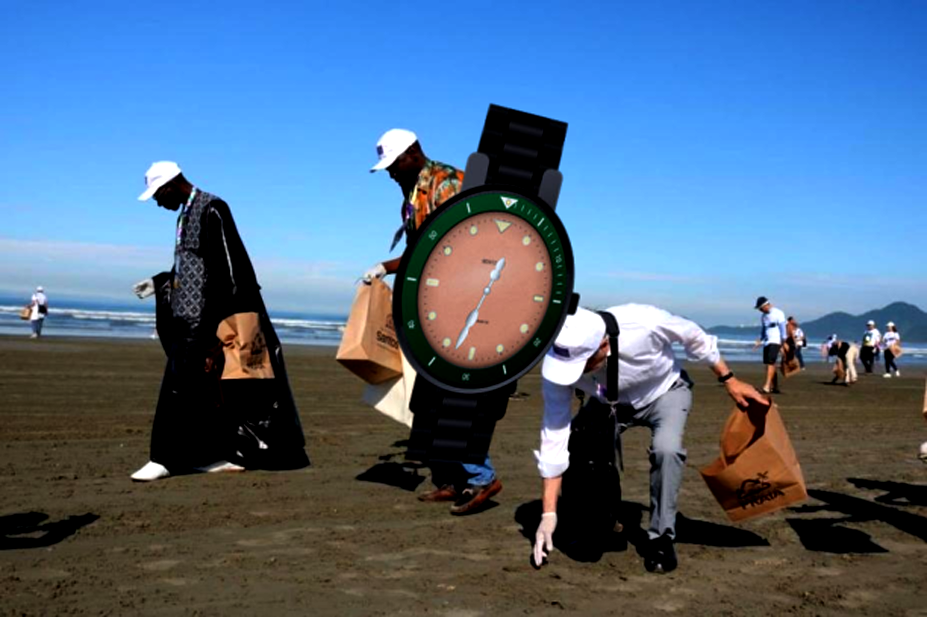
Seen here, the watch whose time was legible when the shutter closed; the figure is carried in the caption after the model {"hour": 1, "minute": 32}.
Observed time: {"hour": 12, "minute": 33}
